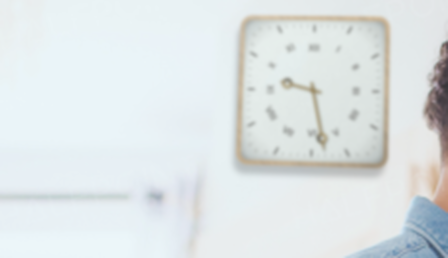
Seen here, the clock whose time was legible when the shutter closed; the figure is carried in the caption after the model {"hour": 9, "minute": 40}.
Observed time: {"hour": 9, "minute": 28}
